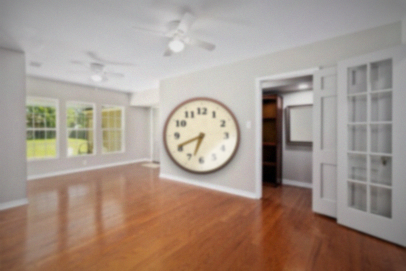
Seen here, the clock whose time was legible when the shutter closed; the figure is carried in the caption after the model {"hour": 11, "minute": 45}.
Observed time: {"hour": 6, "minute": 41}
